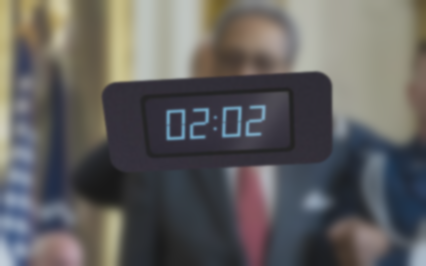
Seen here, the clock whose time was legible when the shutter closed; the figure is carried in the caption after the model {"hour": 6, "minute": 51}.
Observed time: {"hour": 2, "minute": 2}
